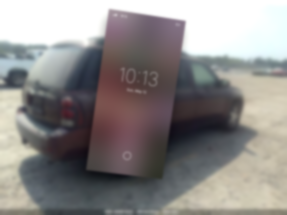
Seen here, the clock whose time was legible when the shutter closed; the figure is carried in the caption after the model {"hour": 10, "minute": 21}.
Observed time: {"hour": 10, "minute": 13}
